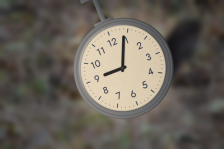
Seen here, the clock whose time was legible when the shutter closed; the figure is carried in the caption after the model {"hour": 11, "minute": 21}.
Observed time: {"hour": 9, "minute": 4}
